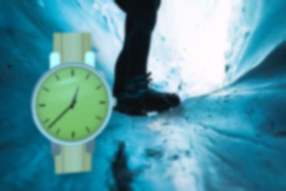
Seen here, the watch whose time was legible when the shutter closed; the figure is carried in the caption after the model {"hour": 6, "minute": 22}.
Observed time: {"hour": 12, "minute": 38}
